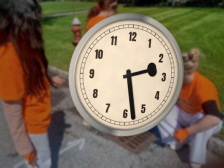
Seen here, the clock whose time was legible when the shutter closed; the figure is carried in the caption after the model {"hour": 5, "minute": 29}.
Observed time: {"hour": 2, "minute": 28}
